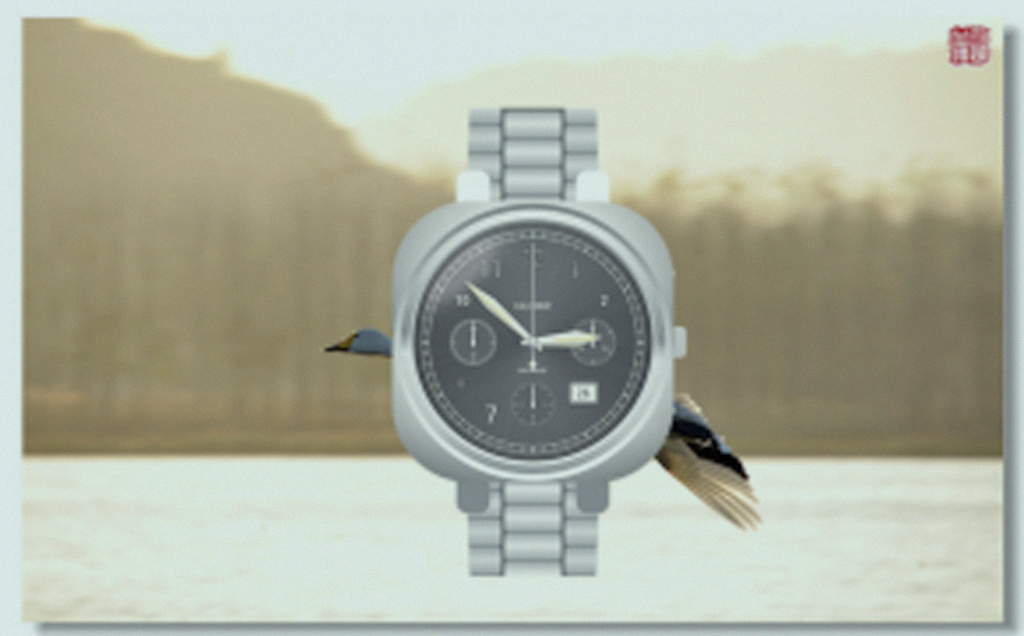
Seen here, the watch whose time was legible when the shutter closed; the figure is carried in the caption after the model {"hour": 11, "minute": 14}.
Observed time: {"hour": 2, "minute": 52}
